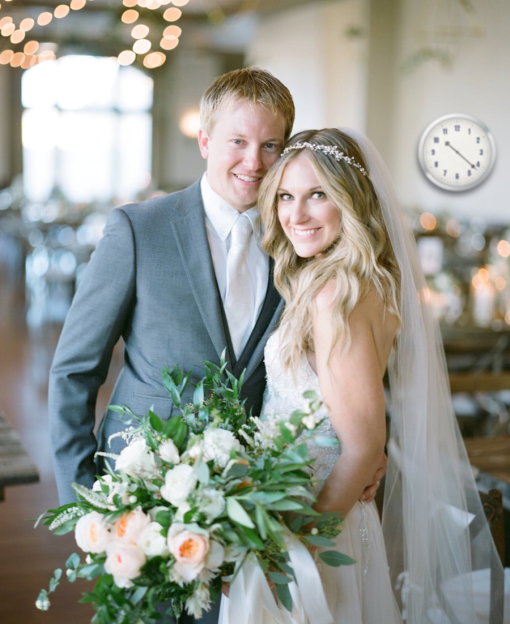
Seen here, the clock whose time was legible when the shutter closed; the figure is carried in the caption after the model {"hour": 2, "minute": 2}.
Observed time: {"hour": 10, "minute": 22}
